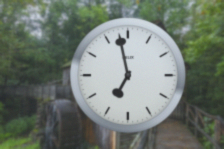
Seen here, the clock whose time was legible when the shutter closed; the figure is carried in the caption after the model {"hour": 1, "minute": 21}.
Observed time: {"hour": 6, "minute": 58}
